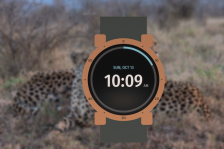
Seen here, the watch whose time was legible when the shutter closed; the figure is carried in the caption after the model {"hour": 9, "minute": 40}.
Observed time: {"hour": 10, "minute": 9}
